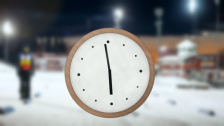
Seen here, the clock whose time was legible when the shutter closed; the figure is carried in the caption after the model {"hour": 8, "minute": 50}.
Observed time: {"hour": 5, "minute": 59}
